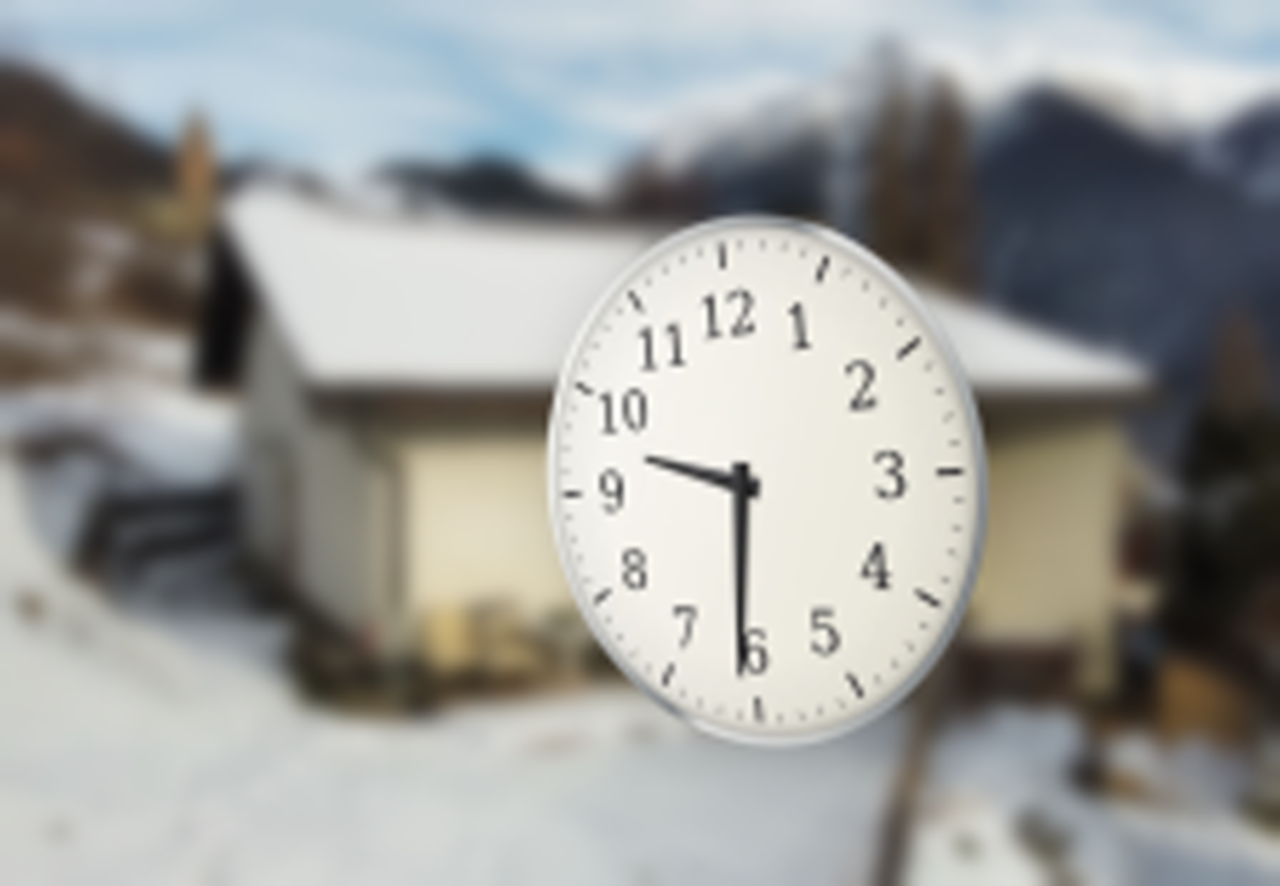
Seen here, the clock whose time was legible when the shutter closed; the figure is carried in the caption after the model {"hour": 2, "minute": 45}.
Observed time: {"hour": 9, "minute": 31}
